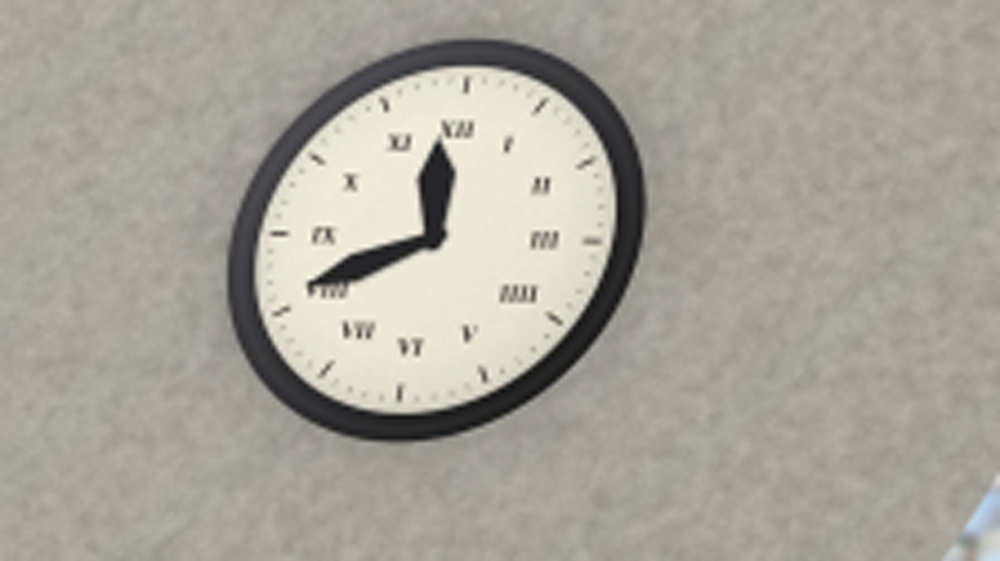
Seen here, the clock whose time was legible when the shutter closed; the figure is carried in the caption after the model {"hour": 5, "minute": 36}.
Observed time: {"hour": 11, "minute": 41}
